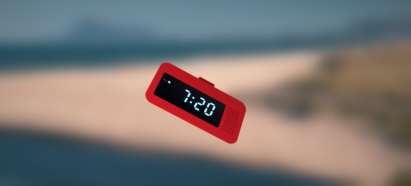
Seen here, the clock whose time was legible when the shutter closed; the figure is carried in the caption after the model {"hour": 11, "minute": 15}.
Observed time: {"hour": 7, "minute": 20}
